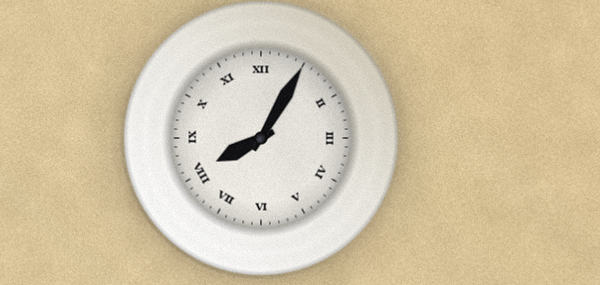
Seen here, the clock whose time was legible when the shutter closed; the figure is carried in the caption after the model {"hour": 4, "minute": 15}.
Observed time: {"hour": 8, "minute": 5}
